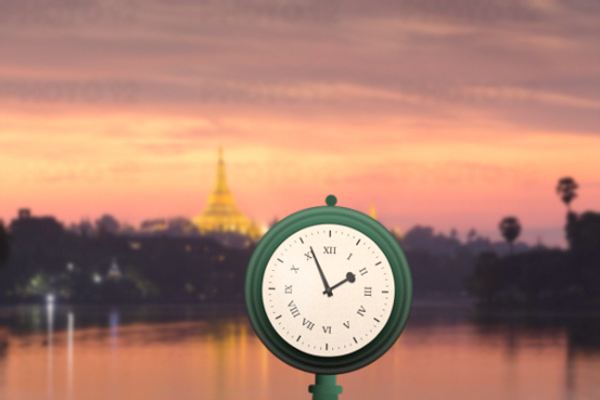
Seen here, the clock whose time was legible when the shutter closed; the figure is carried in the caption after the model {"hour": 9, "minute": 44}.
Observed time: {"hour": 1, "minute": 56}
